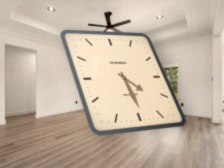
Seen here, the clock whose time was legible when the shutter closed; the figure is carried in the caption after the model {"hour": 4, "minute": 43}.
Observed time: {"hour": 4, "minute": 29}
